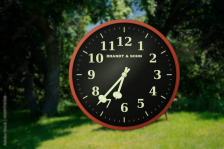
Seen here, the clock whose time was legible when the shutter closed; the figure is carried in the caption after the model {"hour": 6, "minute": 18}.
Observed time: {"hour": 6, "minute": 37}
